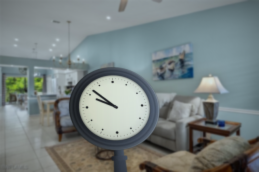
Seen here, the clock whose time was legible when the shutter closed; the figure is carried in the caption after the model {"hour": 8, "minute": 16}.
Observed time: {"hour": 9, "minute": 52}
